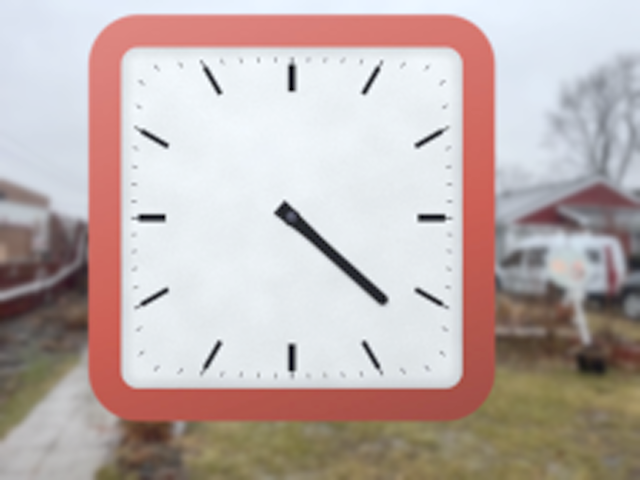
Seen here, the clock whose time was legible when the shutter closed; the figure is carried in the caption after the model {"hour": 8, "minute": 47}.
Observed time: {"hour": 4, "minute": 22}
